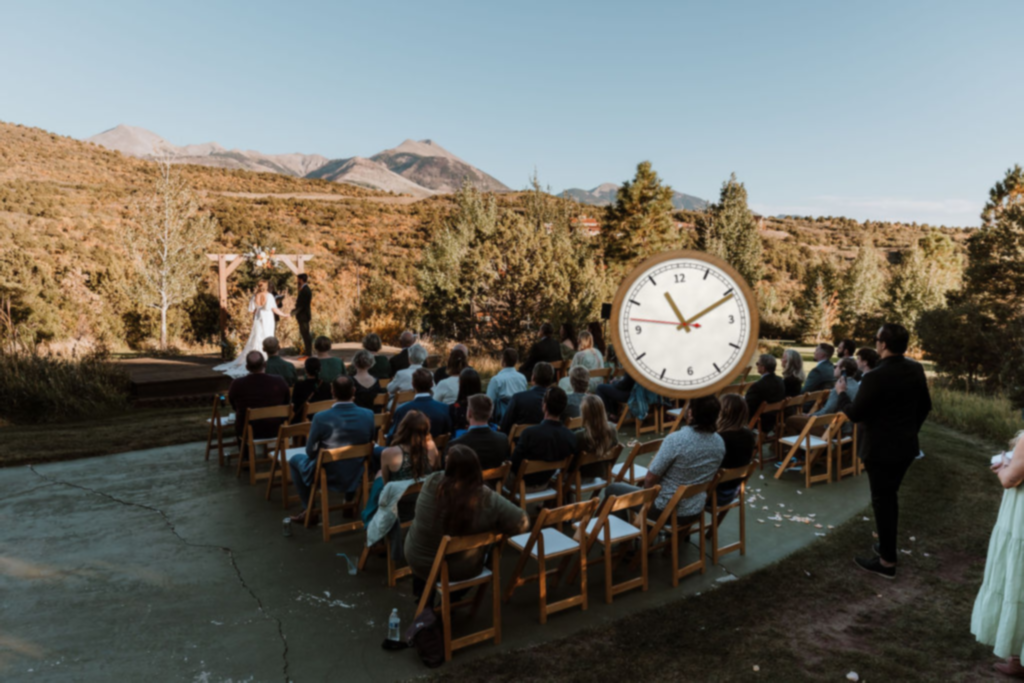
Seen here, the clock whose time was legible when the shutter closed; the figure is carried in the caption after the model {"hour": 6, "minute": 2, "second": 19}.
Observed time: {"hour": 11, "minute": 10, "second": 47}
